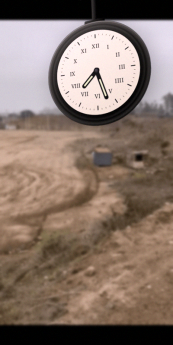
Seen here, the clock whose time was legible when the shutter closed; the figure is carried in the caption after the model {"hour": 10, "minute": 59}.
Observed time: {"hour": 7, "minute": 27}
